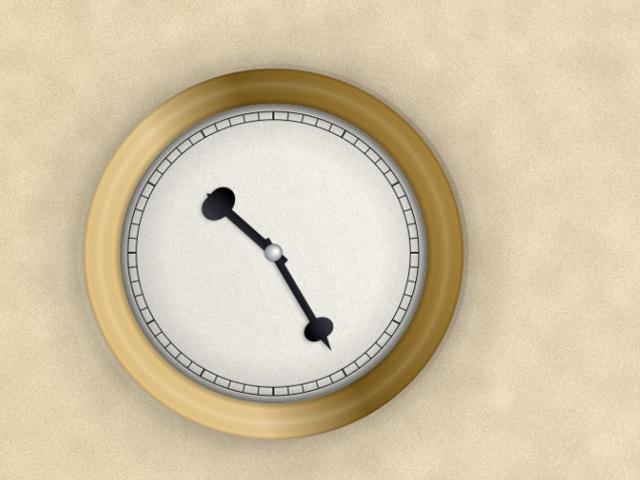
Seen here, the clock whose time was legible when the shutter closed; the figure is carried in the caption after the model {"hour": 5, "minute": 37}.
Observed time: {"hour": 10, "minute": 25}
